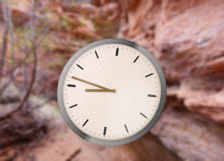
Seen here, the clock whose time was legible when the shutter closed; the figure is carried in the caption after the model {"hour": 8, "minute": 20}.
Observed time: {"hour": 8, "minute": 47}
